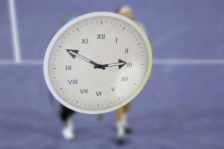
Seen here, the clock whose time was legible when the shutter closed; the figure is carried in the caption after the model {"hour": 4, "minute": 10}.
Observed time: {"hour": 2, "minute": 50}
